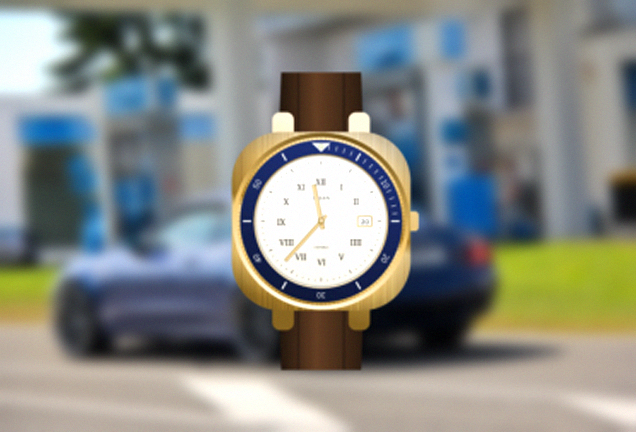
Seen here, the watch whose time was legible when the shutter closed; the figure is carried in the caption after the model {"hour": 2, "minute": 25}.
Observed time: {"hour": 11, "minute": 37}
